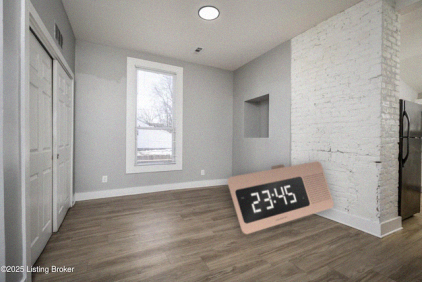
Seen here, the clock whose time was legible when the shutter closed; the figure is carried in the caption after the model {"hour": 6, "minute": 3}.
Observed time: {"hour": 23, "minute": 45}
